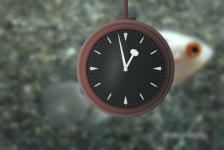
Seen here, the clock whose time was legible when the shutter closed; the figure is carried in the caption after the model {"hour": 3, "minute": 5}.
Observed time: {"hour": 12, "minute": 58}
